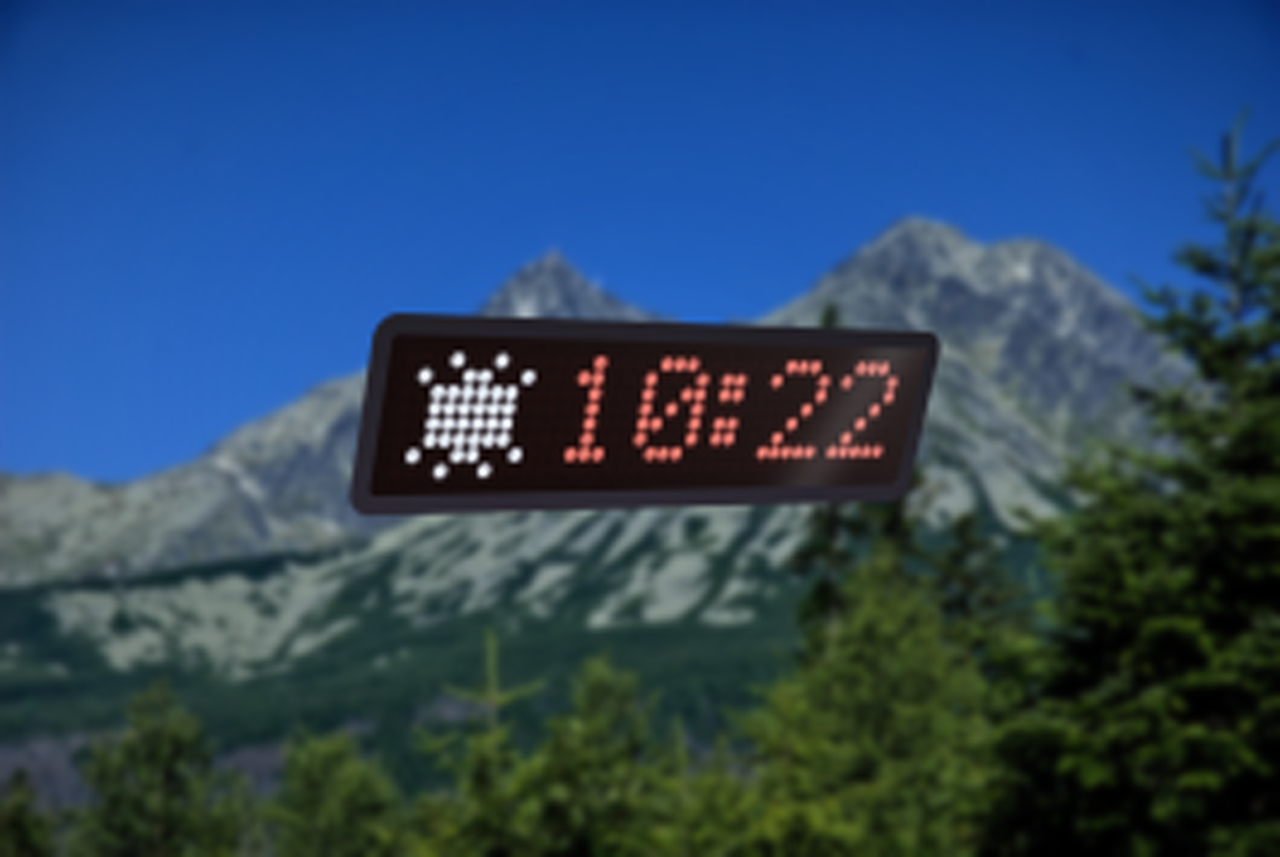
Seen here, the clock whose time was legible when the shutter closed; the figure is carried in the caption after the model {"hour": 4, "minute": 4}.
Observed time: {"hour": 10, "minute": 22}
